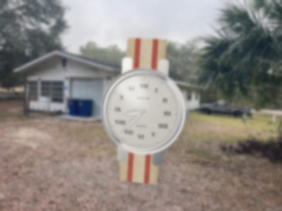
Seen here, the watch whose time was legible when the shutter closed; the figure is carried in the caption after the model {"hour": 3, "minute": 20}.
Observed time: {"hour": 8, "minute": 37}
